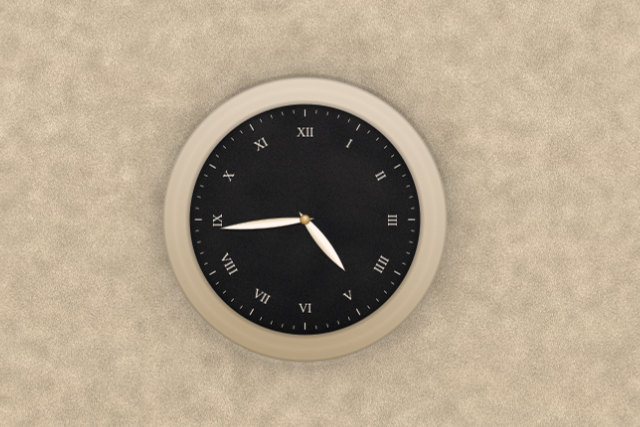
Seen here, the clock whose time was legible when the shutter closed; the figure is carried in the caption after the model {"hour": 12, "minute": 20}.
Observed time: {"hour": 4, "minute": 44}
